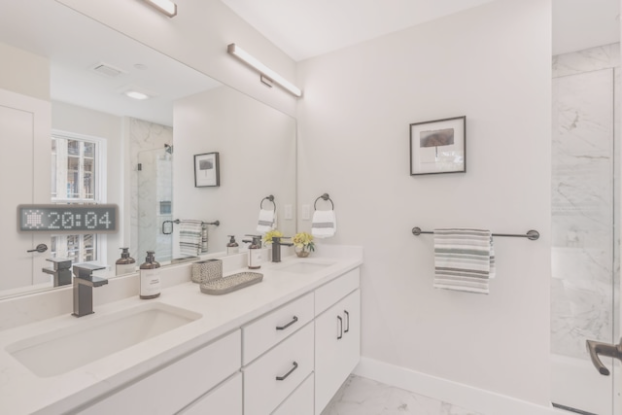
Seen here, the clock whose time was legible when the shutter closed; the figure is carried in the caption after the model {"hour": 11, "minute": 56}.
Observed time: {"hour": 20, "minute": 4}
